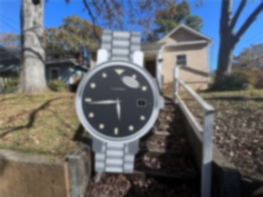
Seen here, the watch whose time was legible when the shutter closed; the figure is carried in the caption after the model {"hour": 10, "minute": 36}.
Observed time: {"hour": 5, "minute": 44}
